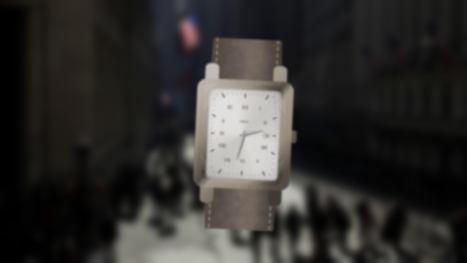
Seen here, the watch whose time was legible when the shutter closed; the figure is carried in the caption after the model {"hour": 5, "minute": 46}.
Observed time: {"hour": 2, "minute": 32}
